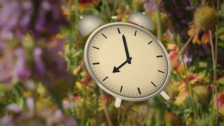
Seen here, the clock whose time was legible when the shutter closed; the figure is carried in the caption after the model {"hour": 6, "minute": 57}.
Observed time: {"hour": 8, "minute": 1}
